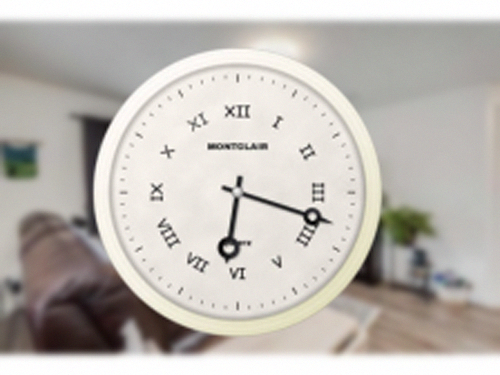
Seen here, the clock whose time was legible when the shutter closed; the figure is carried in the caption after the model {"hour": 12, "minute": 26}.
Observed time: {"hour": 6, "minute": 18}
